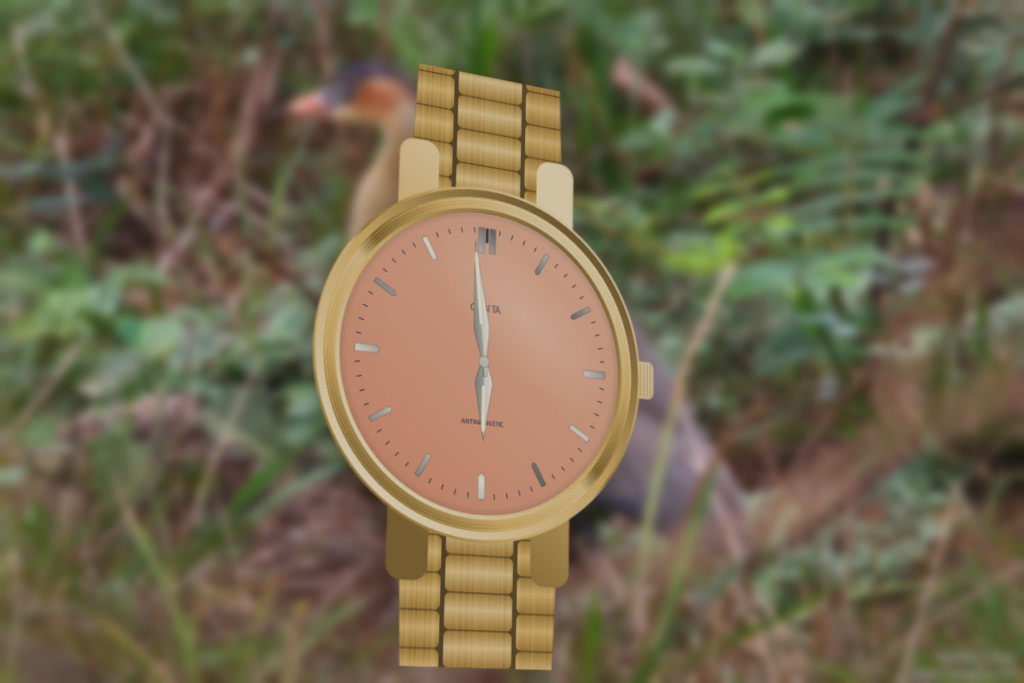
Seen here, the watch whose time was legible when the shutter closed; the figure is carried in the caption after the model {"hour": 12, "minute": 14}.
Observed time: {"hour": 5, "minute": 59}
